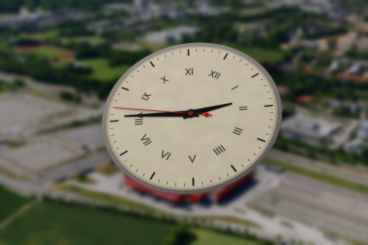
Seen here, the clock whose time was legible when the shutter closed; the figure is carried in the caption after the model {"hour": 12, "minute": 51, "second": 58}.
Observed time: {"hour": 1, "minute": 40, "second": 42}
